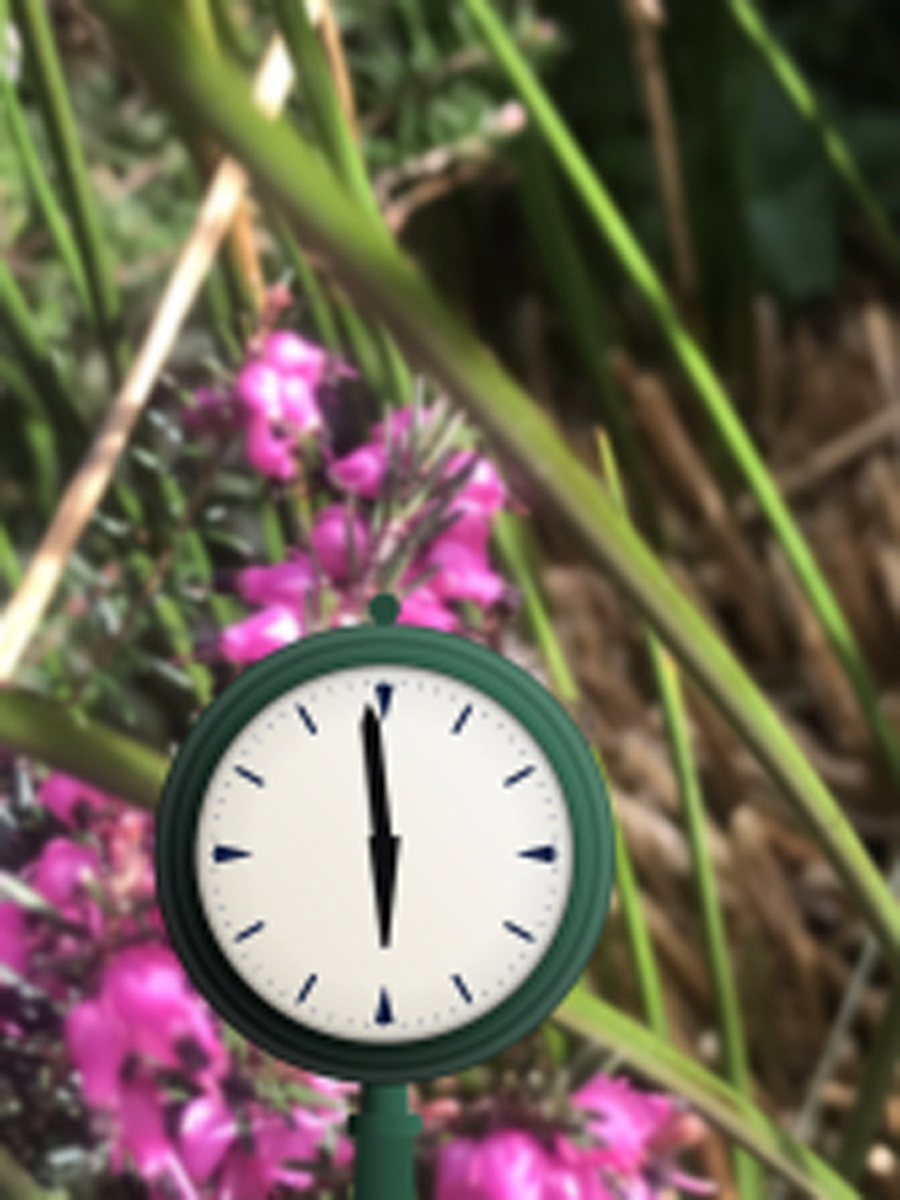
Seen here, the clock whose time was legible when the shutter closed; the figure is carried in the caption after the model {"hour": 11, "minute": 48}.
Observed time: {"hour": 5, "minute": 59}
